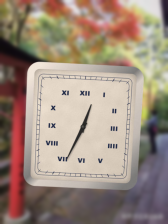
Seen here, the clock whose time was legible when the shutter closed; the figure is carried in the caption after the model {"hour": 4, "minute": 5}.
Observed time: {"hour": 12, "minute": 34}
